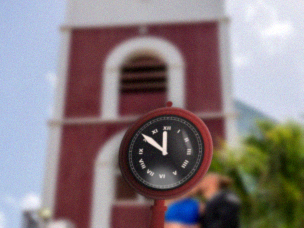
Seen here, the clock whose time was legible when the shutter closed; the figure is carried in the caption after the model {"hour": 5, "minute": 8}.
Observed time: {"hour": 11, "minute": 51}
